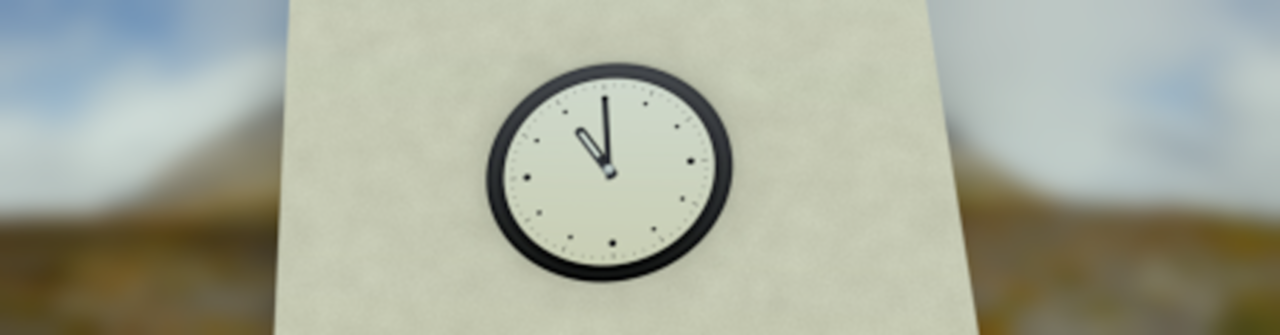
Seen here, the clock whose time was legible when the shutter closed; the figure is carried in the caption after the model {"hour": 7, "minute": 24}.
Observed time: {"hour": 11, "minute": 0}
